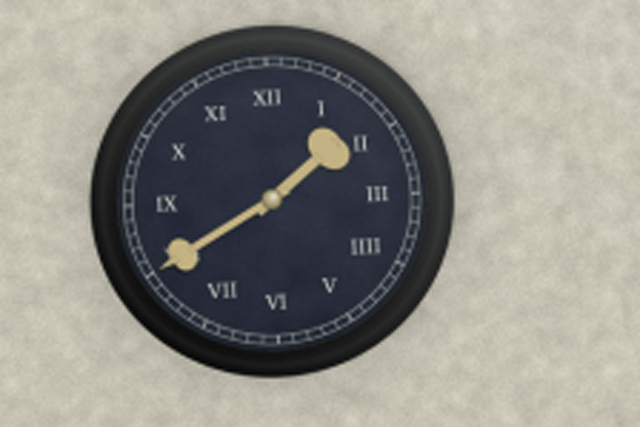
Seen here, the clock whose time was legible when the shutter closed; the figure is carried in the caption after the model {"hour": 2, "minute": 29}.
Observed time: {"hour": 1, "minute": 40}
